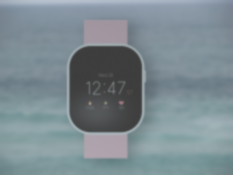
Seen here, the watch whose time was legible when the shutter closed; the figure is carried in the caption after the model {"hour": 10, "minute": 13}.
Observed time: {"hour": 12, "minute": 47}
